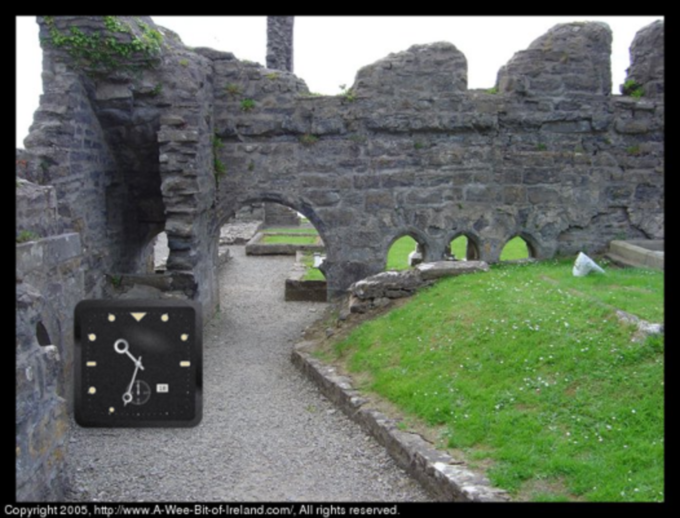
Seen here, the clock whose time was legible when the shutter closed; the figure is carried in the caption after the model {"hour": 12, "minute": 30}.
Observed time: {"hour": 10, "minute": 33}
